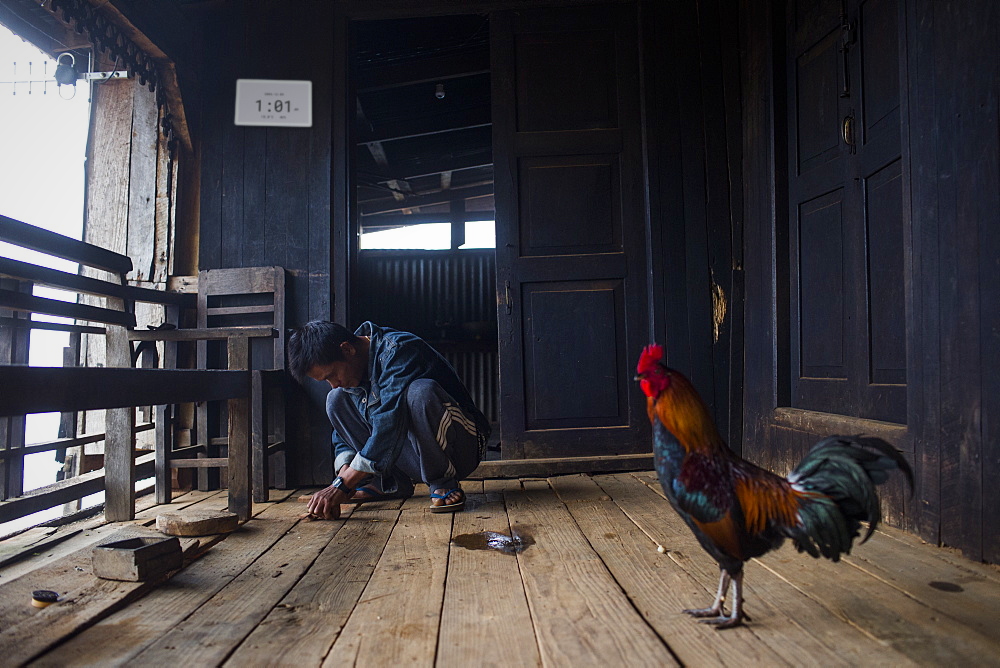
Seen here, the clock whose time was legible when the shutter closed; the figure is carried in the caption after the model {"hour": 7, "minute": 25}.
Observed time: {"hour": 1, "minute": 1}
